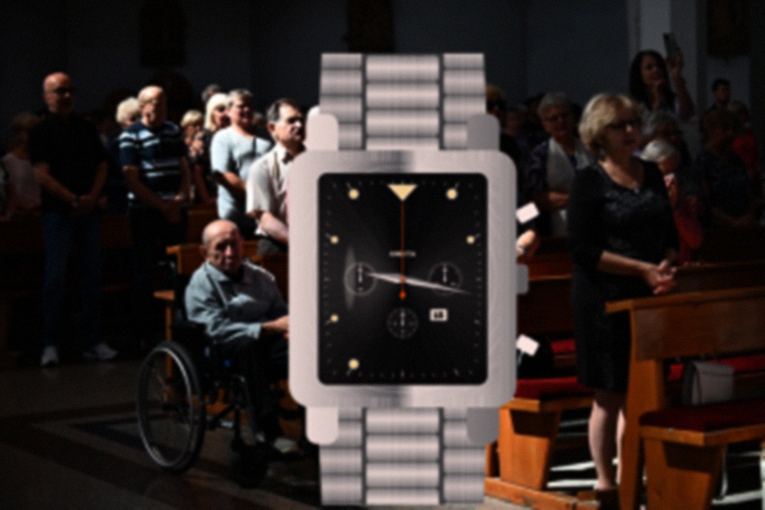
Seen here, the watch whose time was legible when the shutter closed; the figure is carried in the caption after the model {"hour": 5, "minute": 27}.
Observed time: {"hour": 9, "minute": 17}
